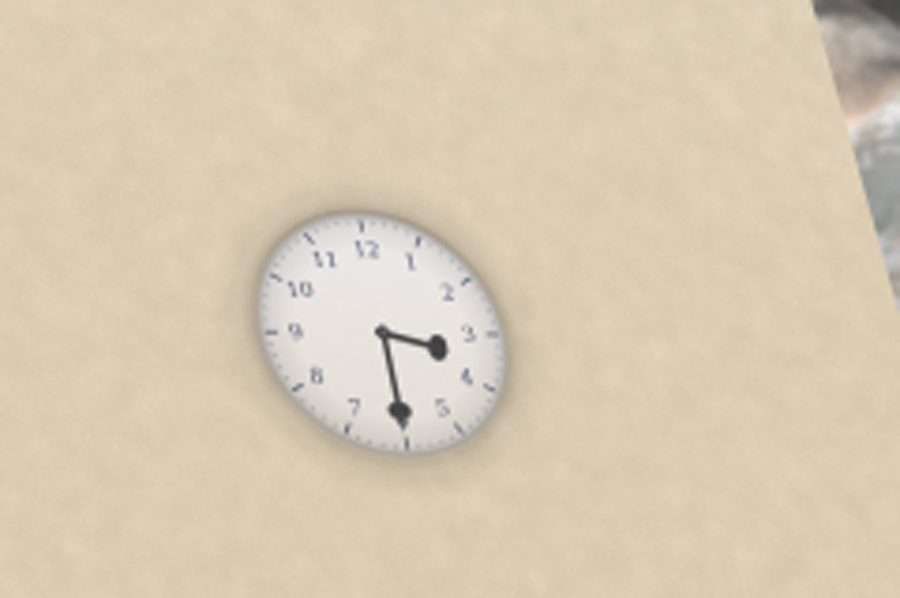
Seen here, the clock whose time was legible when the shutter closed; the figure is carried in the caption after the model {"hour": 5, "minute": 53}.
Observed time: {"hour": 3, "minute": 30}
